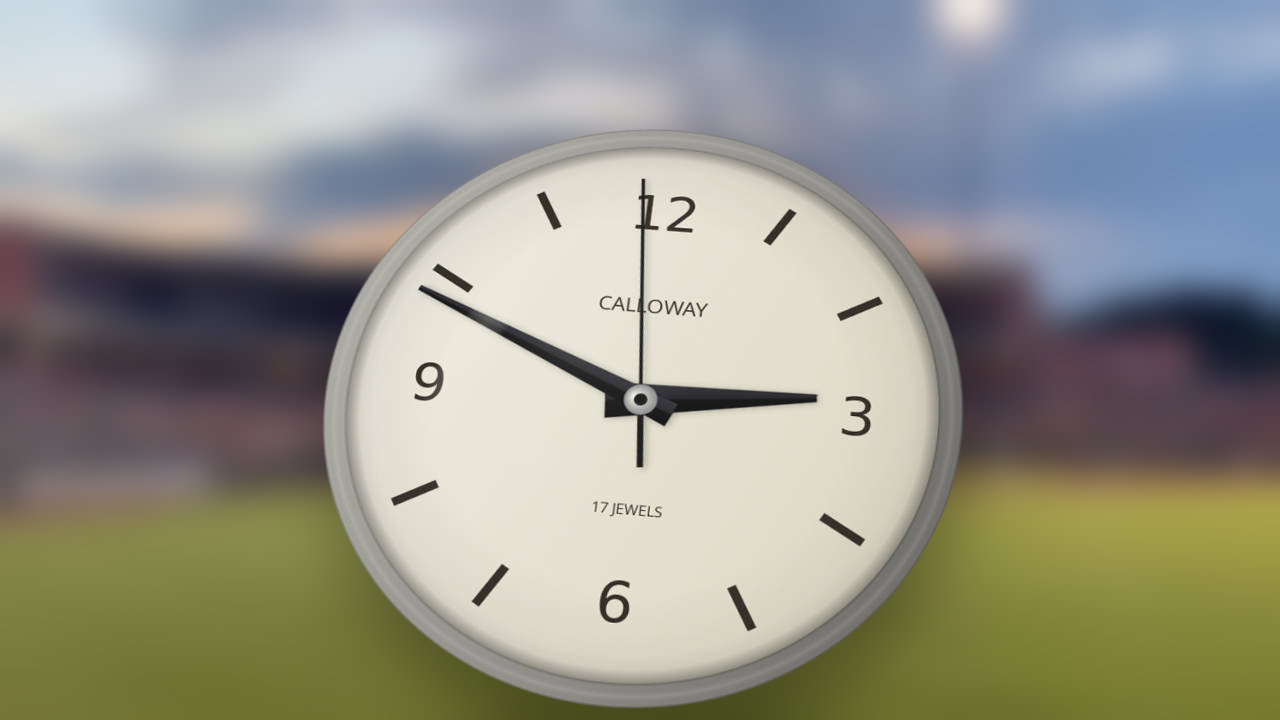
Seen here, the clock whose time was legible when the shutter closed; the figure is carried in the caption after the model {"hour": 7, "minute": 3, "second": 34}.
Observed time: {"hour": 2, "minute": 48, "second": 59}
